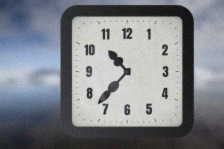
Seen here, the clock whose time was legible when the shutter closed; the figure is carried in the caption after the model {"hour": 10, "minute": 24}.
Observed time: {"hour": 10, "minute": 37}
